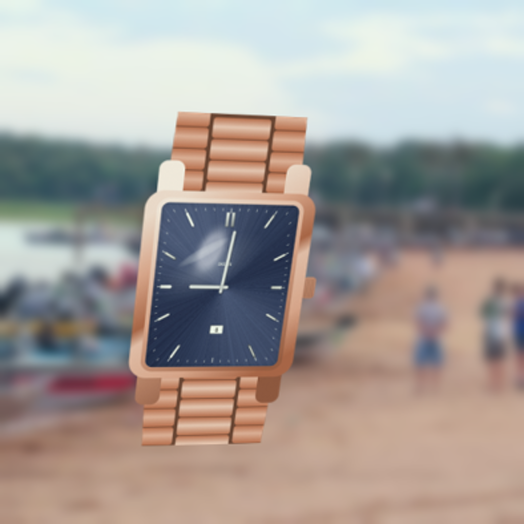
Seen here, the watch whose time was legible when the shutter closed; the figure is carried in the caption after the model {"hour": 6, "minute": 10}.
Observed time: {"hour": 9, "minute": 1}
